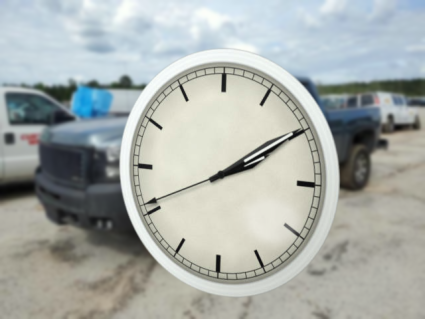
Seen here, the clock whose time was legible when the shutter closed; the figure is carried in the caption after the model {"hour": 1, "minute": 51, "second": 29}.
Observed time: {"hour": 2, "minute": 9, "second": 41}
